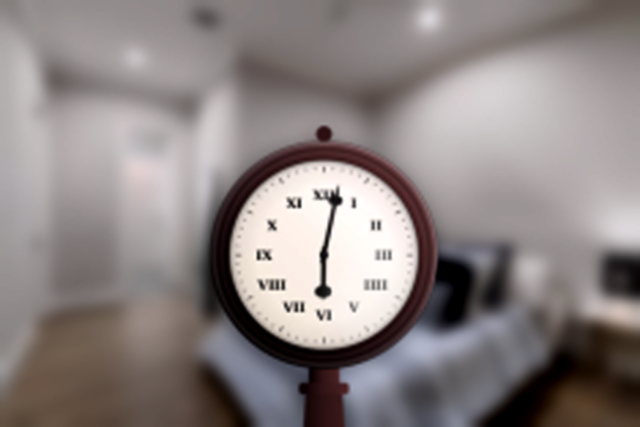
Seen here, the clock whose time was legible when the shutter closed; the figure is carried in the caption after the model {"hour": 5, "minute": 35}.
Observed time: {"hour": 6, "minute": 2}
